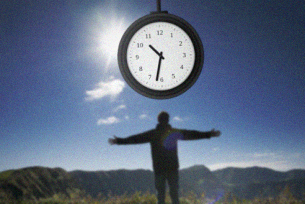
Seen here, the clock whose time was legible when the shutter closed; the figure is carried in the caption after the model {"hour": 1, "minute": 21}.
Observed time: {"hour": 10, "minute": 32}
